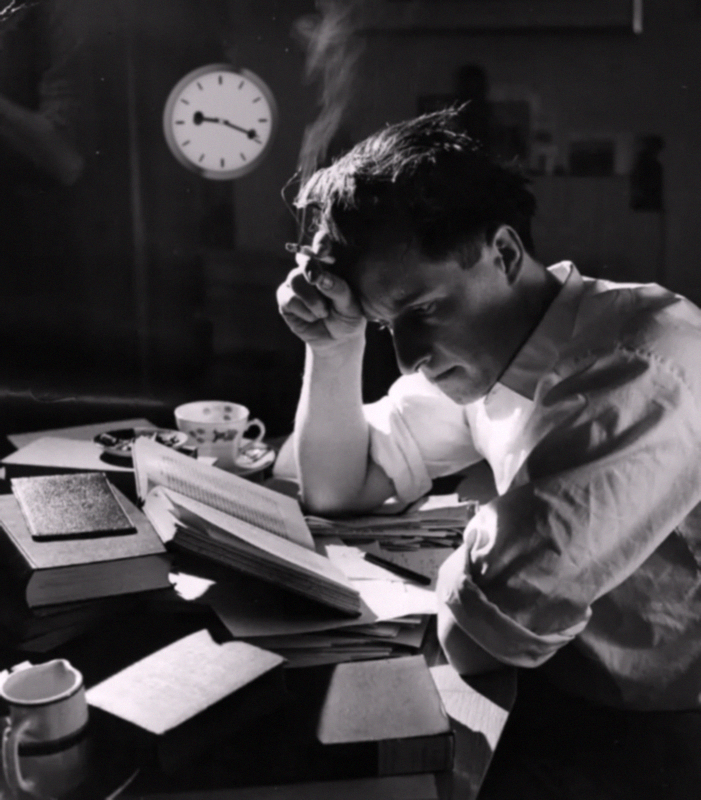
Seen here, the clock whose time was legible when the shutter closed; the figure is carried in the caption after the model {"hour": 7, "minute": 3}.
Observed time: {"hour": 9, "minute": 19}
